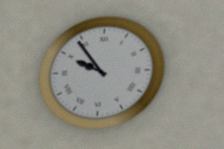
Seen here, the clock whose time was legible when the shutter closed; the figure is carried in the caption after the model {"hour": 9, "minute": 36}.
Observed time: {"hour": 9, "minute": 54}
